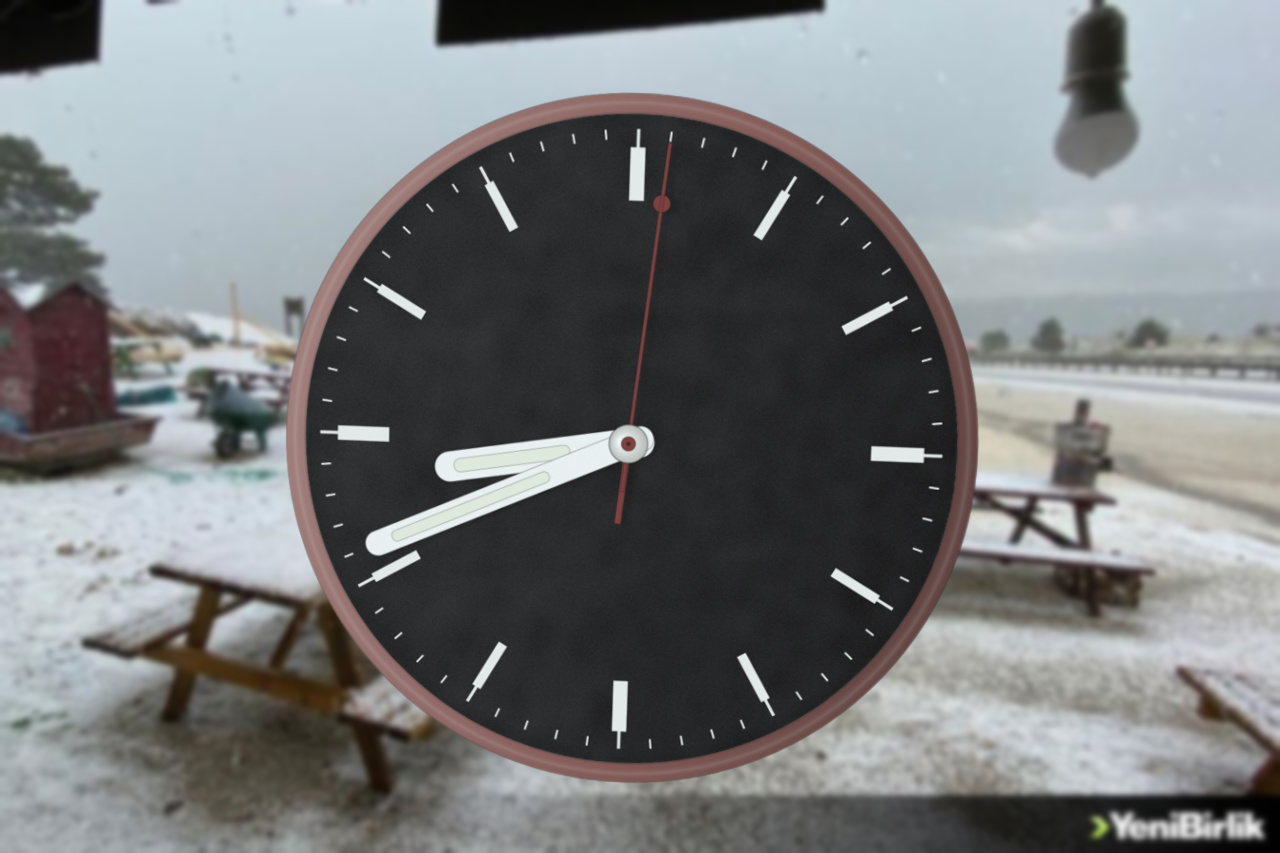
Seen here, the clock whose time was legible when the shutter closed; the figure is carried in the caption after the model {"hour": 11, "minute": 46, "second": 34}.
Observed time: {"hour": 8, "minute": 41, "second": 1}
